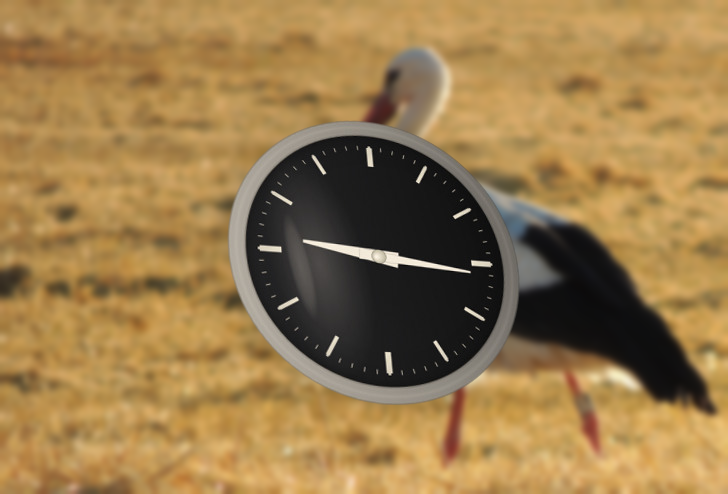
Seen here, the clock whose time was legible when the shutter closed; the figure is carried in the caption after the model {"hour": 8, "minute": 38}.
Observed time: {"hour": 9, "minute": 16}
